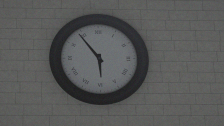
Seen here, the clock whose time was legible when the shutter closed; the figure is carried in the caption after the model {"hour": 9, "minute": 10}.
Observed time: {"hour": 5, "minute": 54}
